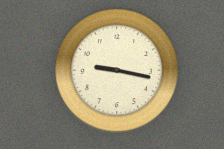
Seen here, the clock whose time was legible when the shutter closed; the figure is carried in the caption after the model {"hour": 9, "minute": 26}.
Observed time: {"hour": 9, "minute": 17}
